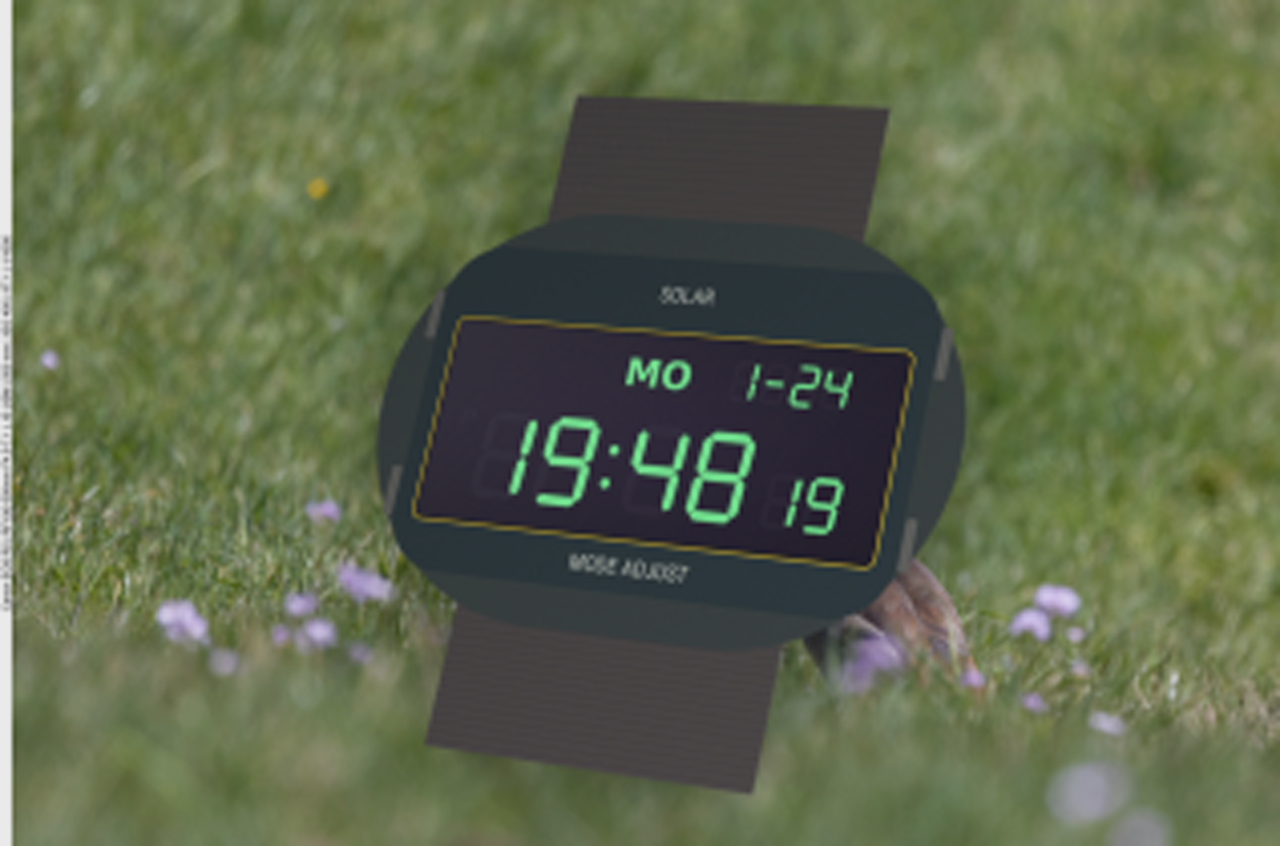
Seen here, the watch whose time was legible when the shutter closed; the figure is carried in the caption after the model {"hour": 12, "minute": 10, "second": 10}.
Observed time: {"hour": 19, "minute": 48, "second": 19}
